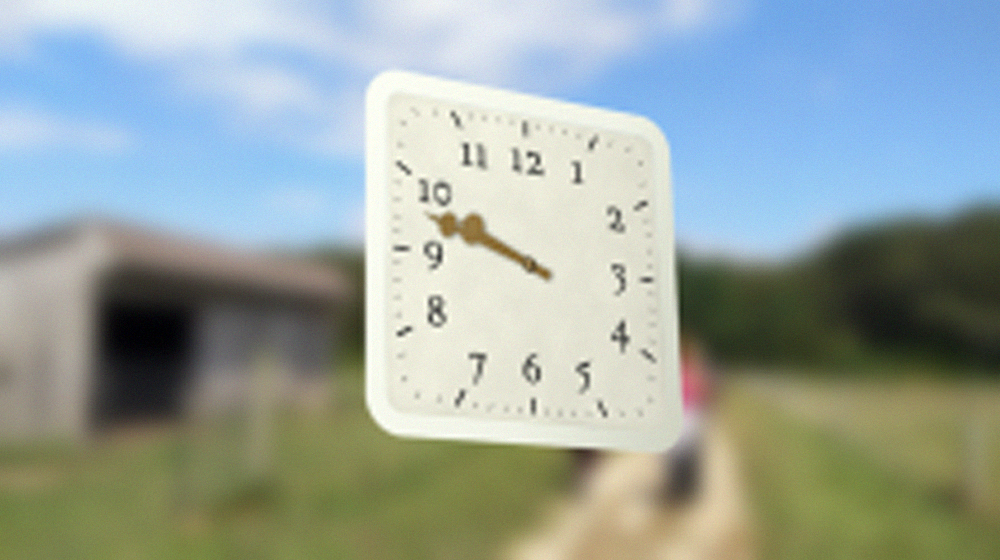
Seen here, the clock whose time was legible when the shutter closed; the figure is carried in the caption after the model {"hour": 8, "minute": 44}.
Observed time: {"hour": 9, "minute": 48}
